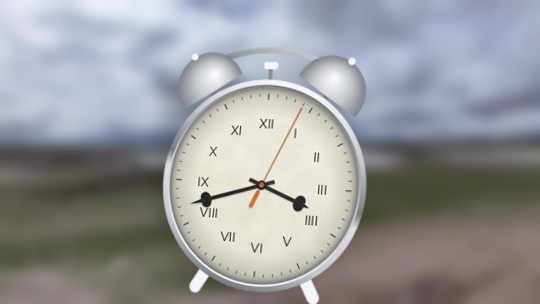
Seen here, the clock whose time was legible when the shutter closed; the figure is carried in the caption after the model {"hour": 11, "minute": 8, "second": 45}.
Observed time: {"hour": 3, "minute": 42, "second": 4}
